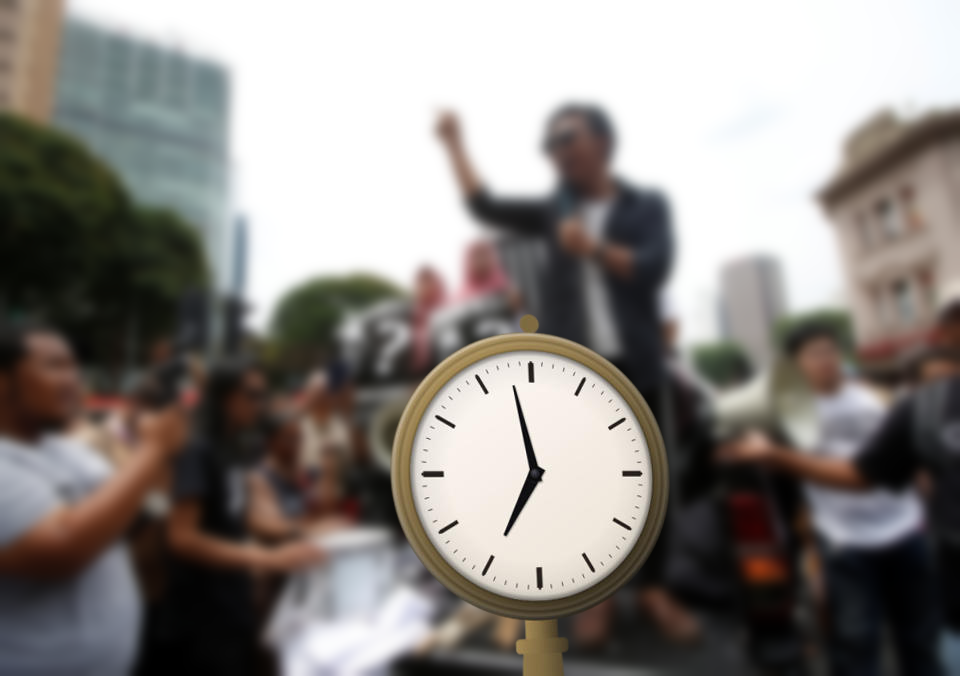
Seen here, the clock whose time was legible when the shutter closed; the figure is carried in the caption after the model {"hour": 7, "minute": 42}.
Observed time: {"hour": 6, "minute": 58}
